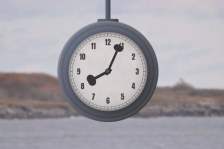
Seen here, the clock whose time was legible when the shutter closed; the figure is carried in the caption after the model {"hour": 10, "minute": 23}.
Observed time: {"hour": 8, "minute": 4}
